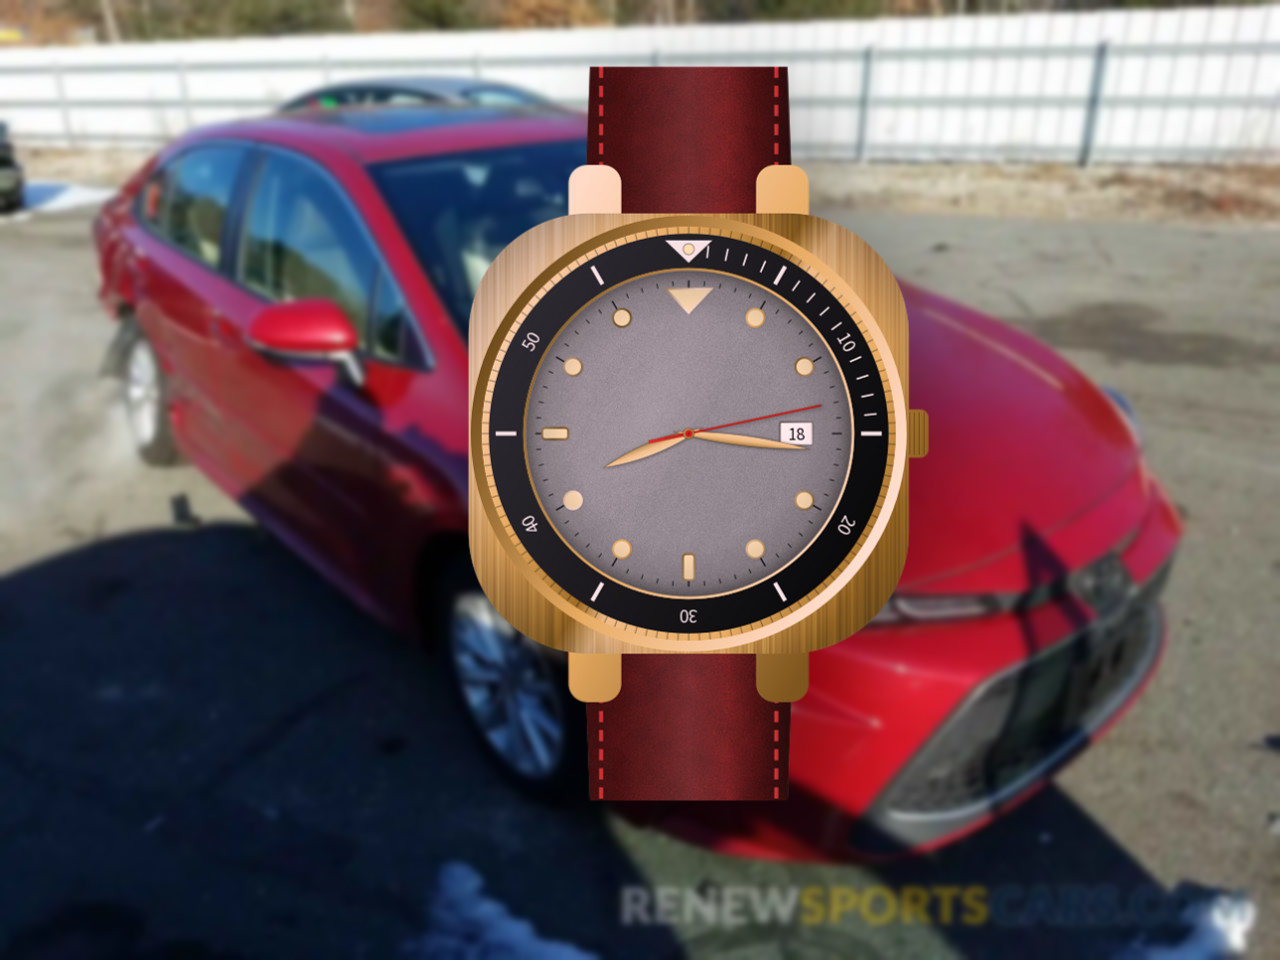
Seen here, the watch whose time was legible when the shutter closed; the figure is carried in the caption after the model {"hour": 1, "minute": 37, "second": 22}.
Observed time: {"hour": 8, "minute": 16, "second": 13}
